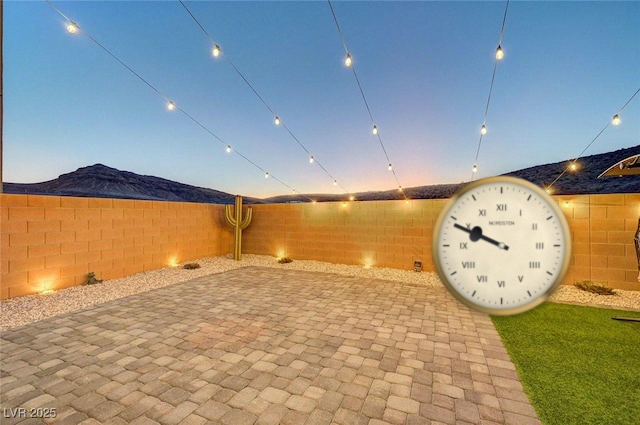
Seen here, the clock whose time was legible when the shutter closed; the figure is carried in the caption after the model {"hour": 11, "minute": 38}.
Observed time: {"hour": 9, "minute": 49}
